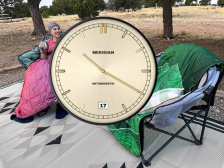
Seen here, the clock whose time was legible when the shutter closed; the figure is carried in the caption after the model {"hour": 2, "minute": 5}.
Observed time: {"hour": 10, "minute": 20}
